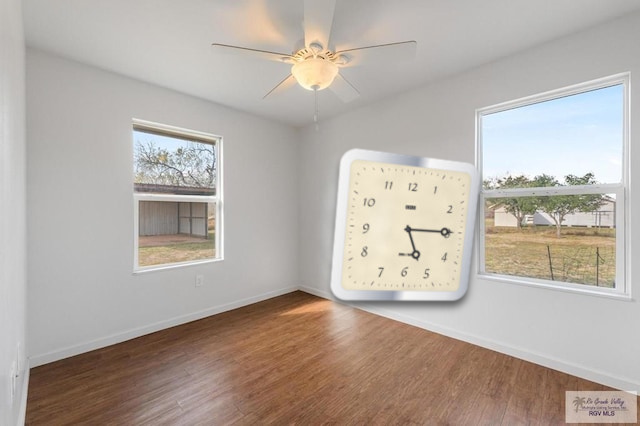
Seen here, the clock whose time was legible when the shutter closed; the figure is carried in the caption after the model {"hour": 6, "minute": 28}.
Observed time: {"hour": 5, "minute": 15}
